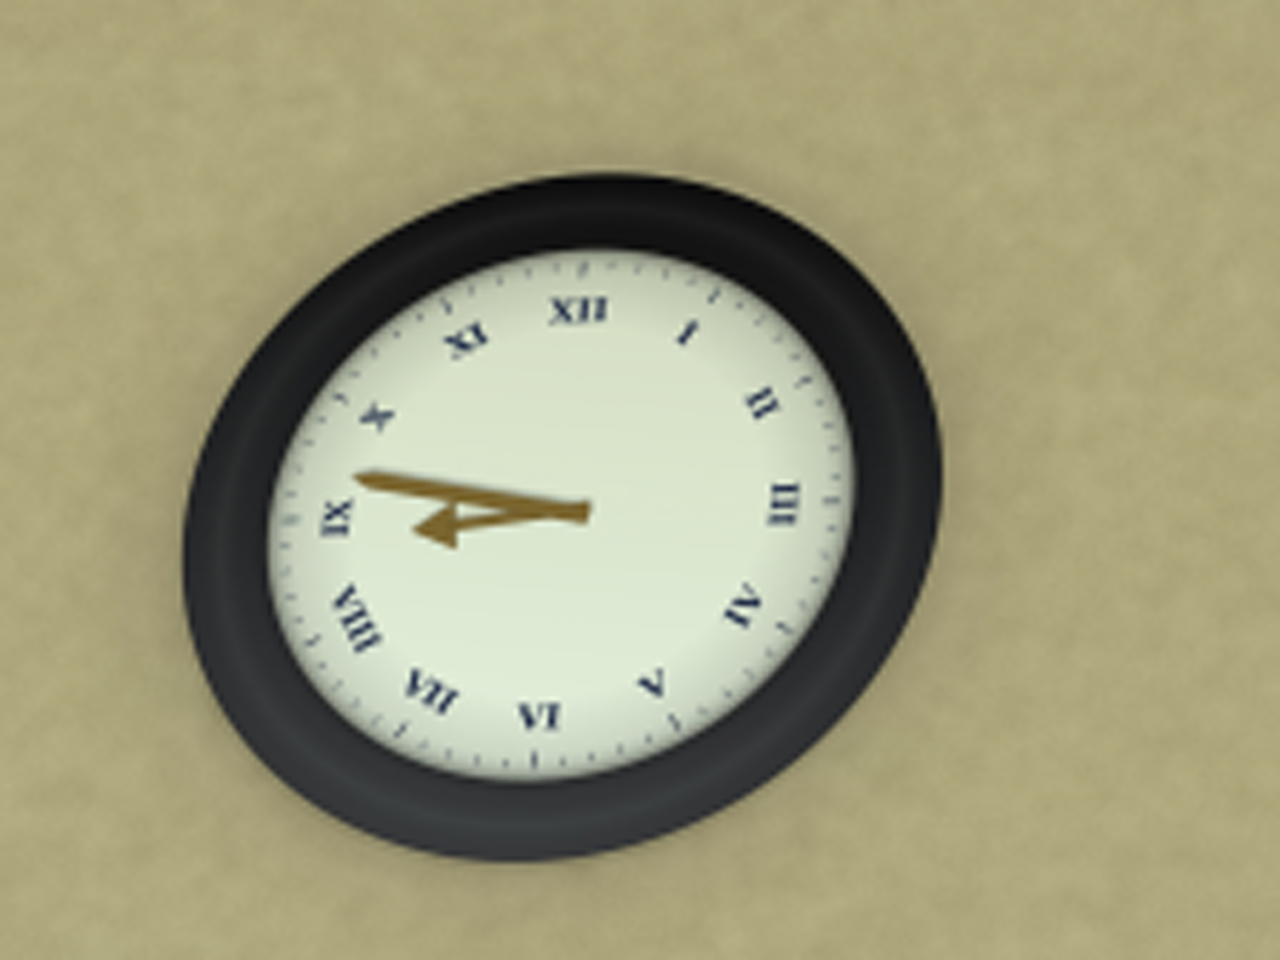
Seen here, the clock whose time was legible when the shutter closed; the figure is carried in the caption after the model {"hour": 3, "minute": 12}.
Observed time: {"hour": 8, "minute": 47}
